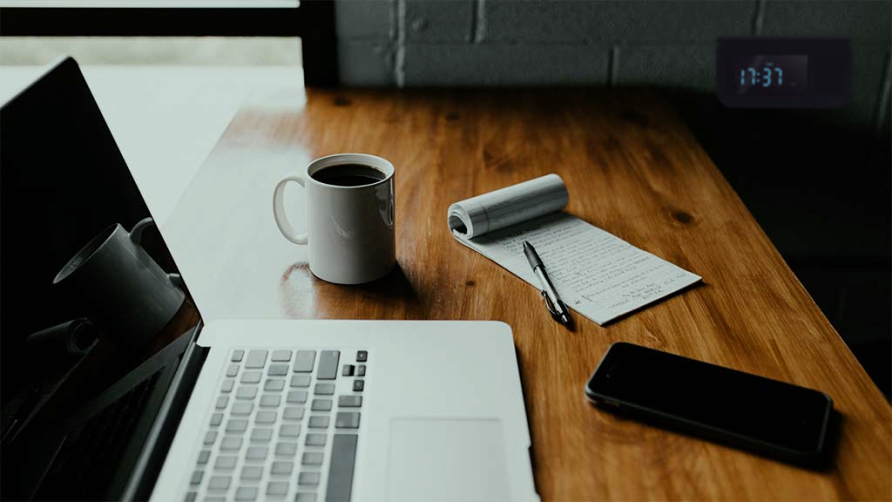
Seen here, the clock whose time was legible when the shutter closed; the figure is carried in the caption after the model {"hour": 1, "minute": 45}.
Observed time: {"hour": 17, "minute": 37}
